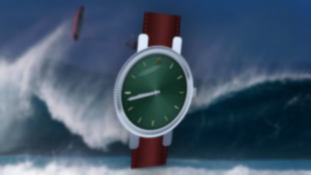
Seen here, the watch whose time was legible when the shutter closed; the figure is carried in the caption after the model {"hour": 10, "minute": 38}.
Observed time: {"hour": 8, "minute": 43}
